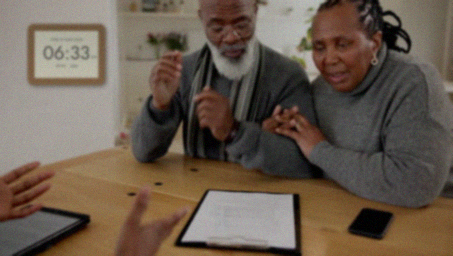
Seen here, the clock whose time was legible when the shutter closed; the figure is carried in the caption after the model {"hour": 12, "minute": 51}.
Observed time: {"hour": 6, "minute": 33}
